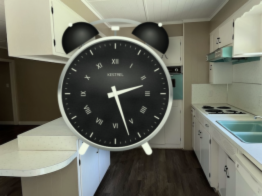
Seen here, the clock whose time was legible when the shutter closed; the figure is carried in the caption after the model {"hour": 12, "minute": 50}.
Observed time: {"hour": 2, "minute": 27}
